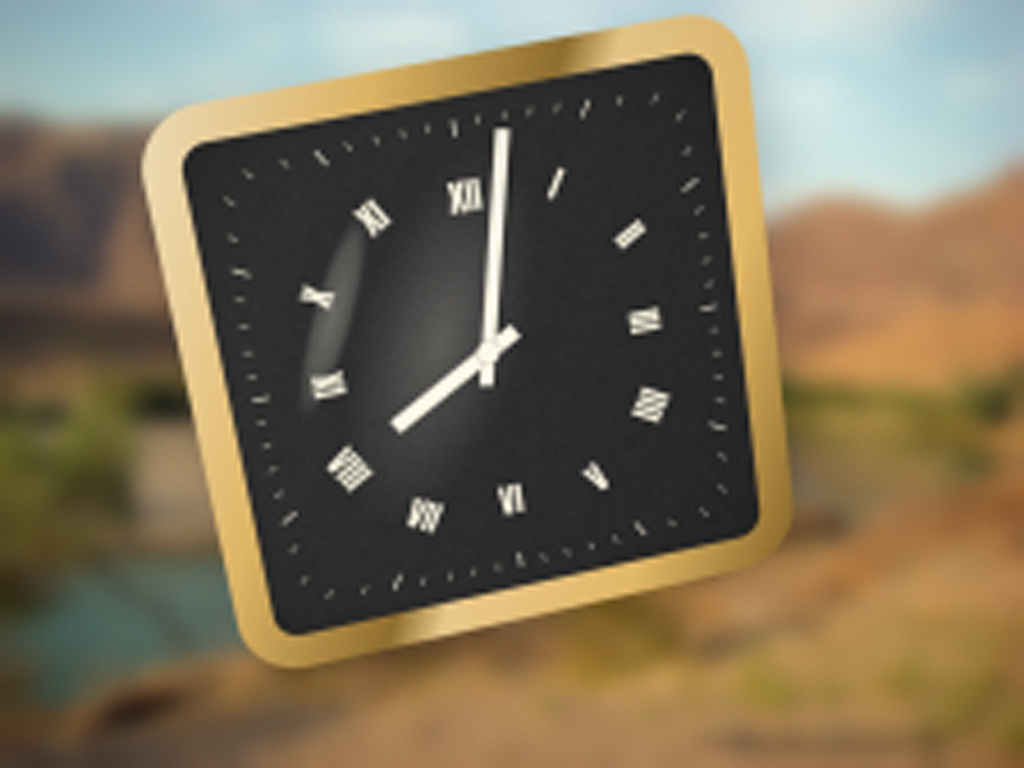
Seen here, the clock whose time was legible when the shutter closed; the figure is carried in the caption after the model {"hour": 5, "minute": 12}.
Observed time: {"hour": 8, "minute": 2}
